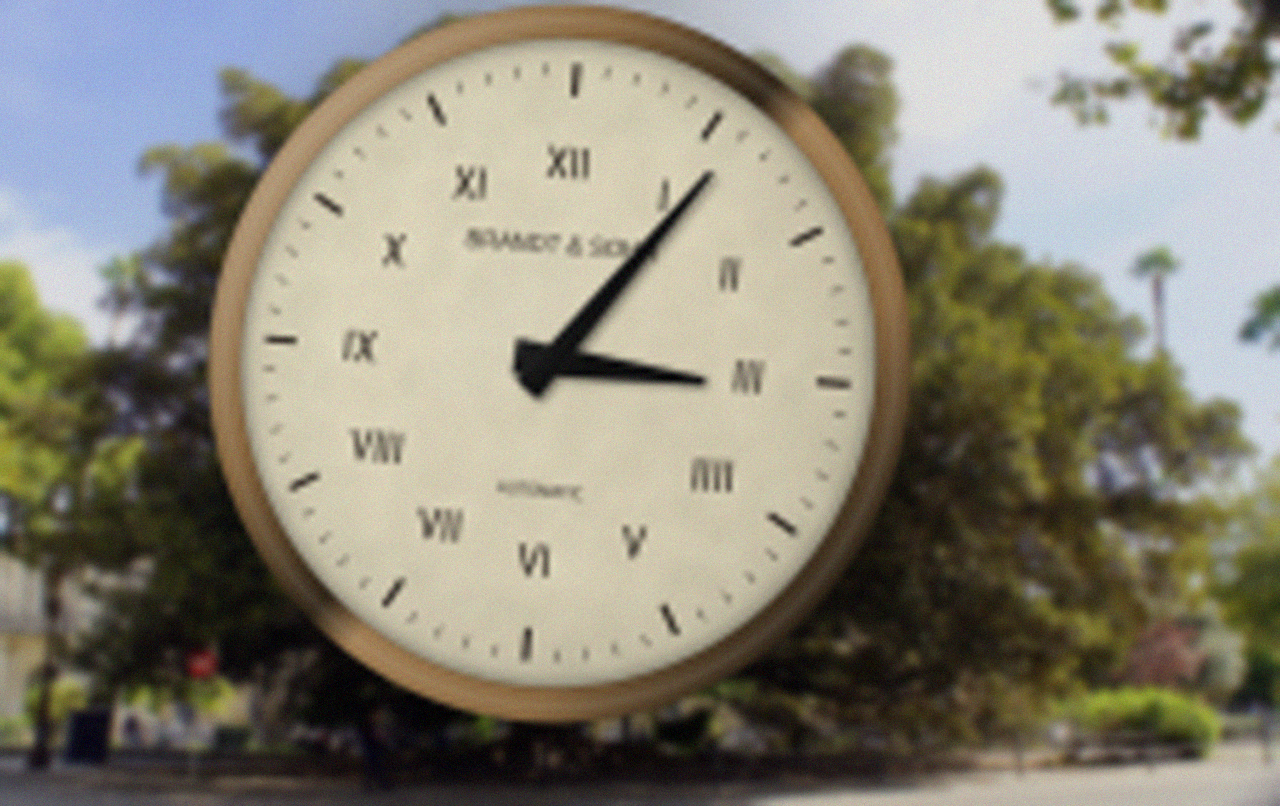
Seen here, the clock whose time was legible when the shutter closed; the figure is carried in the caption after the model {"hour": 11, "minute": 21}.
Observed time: {"hour": 3, "minute": 6}
